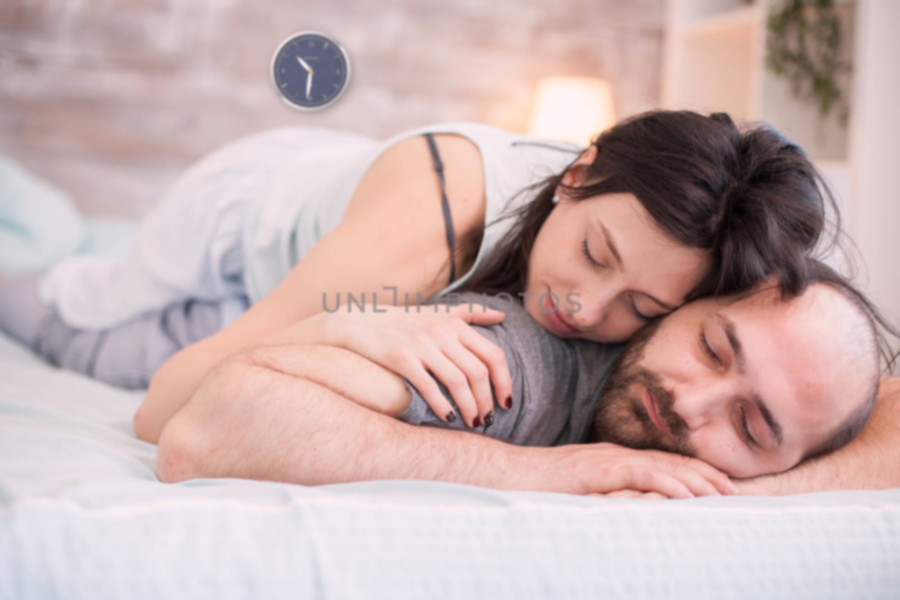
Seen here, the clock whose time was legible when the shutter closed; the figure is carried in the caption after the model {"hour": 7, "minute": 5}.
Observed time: {"hour": 10, "minute": 31}
